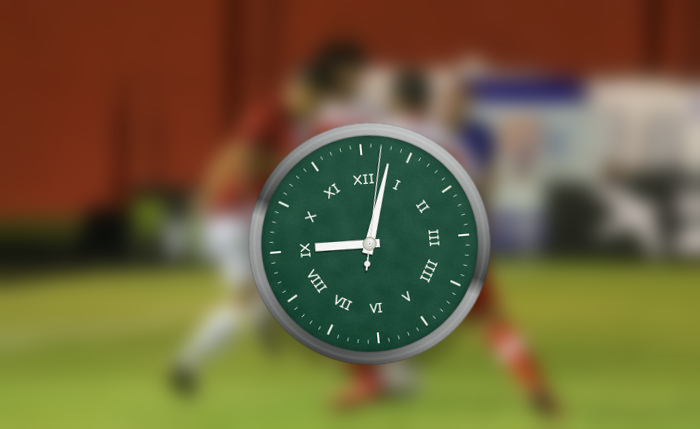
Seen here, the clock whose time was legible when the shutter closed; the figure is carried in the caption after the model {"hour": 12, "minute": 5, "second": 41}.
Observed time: {"hour": 9, "minute": 3, "second": 2}
